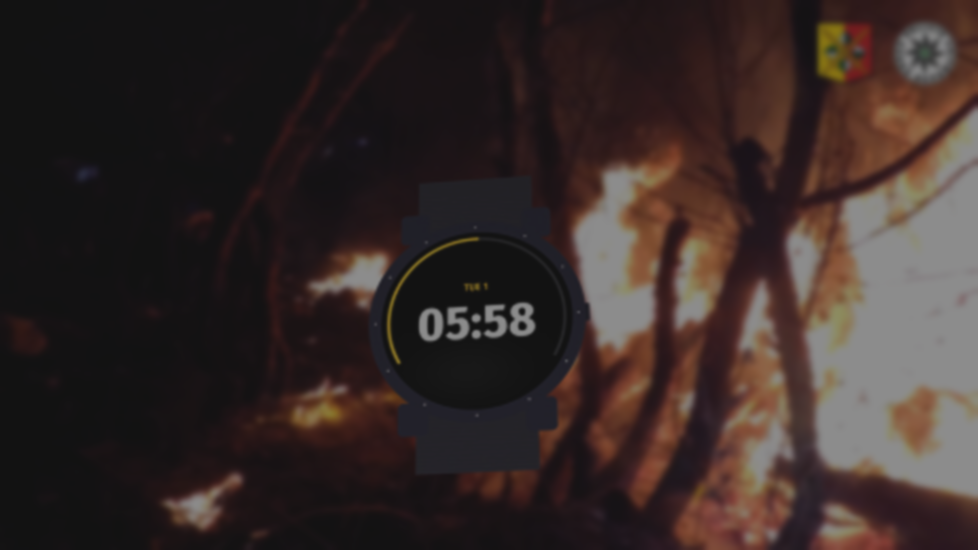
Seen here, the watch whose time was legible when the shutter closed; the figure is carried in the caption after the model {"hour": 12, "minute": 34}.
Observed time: {"hour": 5, "minute": 58}
